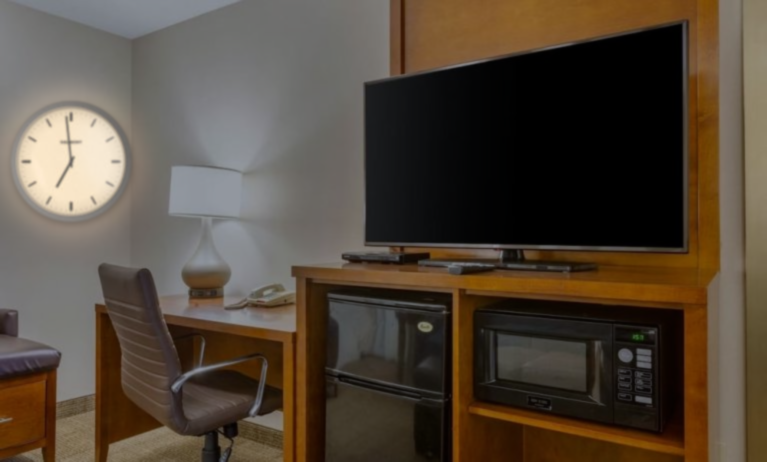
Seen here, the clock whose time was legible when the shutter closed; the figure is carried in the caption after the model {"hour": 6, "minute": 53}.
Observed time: {"hour": 6, "minute": 59}
